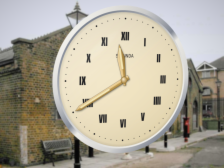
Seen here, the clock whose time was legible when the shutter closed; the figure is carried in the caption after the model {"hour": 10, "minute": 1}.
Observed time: {"hour": 11, "minute": 40}
